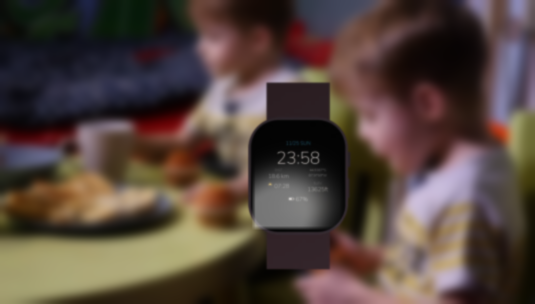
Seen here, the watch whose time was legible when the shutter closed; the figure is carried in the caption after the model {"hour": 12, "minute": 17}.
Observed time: {"hour": 23, "minute": 58}
